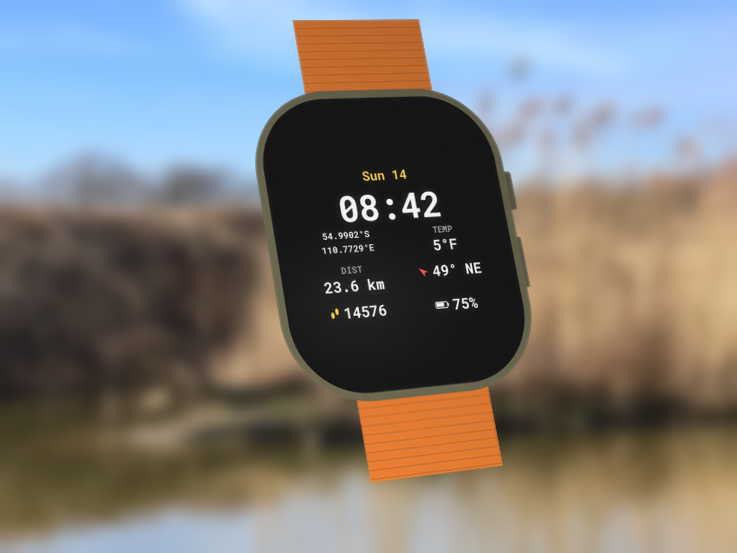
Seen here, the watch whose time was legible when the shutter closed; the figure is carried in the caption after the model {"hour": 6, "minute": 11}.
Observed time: {"hour": 8, "minute": 42}
